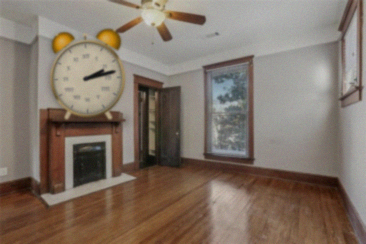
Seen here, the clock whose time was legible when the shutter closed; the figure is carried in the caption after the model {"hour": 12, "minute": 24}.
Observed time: {"hour": 2, "minute": 13}
